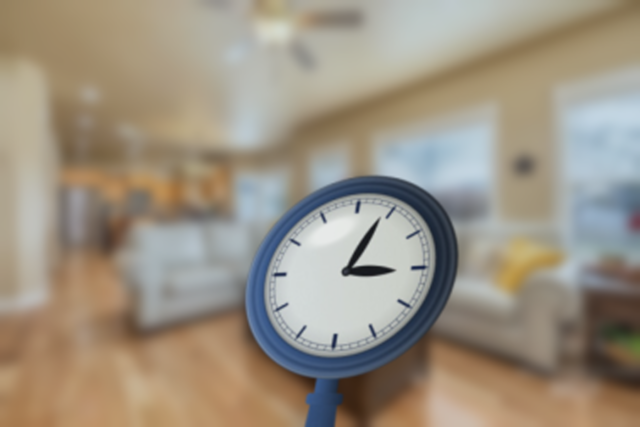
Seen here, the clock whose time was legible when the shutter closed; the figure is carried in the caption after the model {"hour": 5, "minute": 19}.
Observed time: {"hour": 3, "minute": 4}
